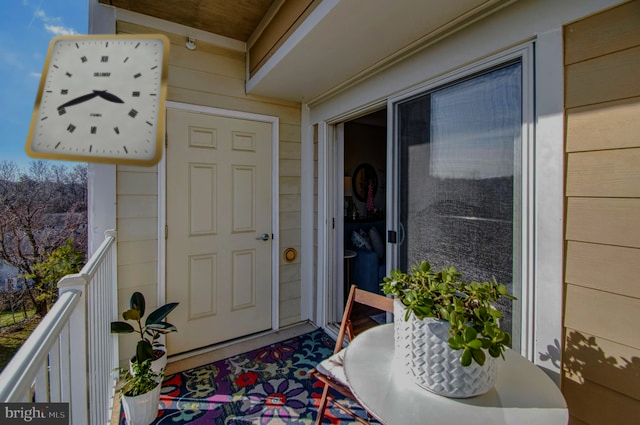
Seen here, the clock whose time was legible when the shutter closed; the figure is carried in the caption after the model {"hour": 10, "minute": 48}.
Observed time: {"hour": 3, "minute": 41}
